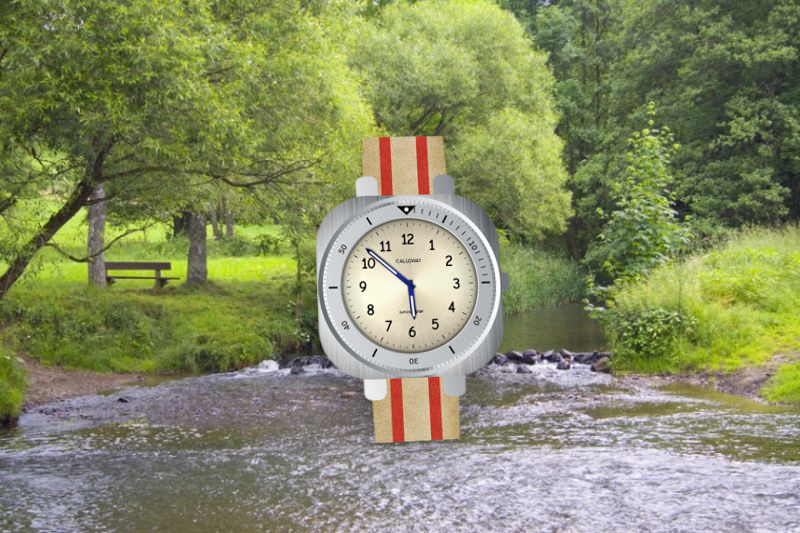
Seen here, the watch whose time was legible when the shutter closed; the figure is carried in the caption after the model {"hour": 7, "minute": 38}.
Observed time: {"hour": 5, "minute": 52}
